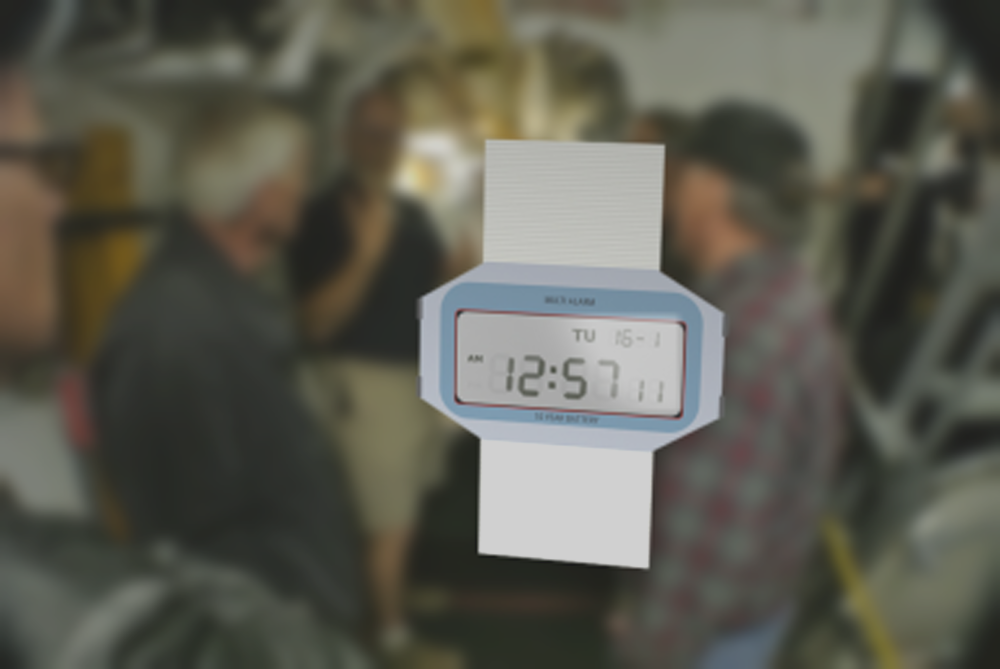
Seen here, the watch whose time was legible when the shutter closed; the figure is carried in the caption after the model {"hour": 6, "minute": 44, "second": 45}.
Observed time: {"hour": 12, "minute": 57, "second": 11}
